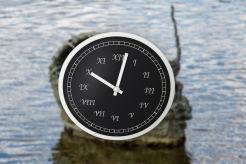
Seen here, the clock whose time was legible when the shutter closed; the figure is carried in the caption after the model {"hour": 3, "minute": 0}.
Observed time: {"hour": 10, "minute": 2}
